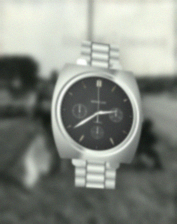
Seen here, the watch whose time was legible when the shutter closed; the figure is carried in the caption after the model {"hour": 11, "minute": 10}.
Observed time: {"hour": 2, "minute": 39}
